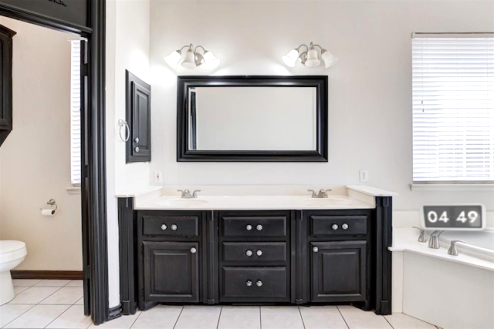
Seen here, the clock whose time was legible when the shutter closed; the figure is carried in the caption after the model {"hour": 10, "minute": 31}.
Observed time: {"hour": 4, "minute": 49}
